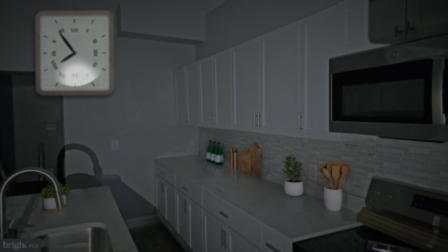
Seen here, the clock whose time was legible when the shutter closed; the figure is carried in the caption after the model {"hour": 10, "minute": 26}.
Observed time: {"hour": 7, "minute": 54}
